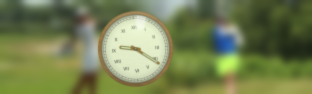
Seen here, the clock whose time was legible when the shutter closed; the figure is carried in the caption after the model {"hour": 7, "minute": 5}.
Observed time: {"hour": 9, "minute": 21}
